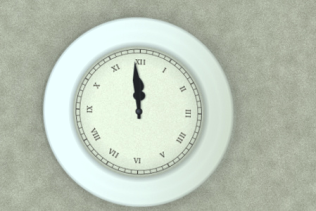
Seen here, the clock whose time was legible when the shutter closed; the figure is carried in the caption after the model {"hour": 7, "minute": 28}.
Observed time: {"hour": 11, "minute": 59}
